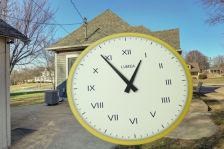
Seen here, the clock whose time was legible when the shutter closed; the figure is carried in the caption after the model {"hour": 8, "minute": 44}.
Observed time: {"hour": 12, "minute": 54}
